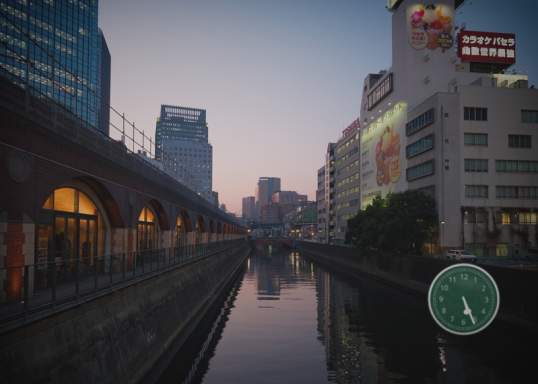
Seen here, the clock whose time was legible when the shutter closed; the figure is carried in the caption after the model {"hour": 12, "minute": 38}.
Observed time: {"hour": 5, "minute": 26}
